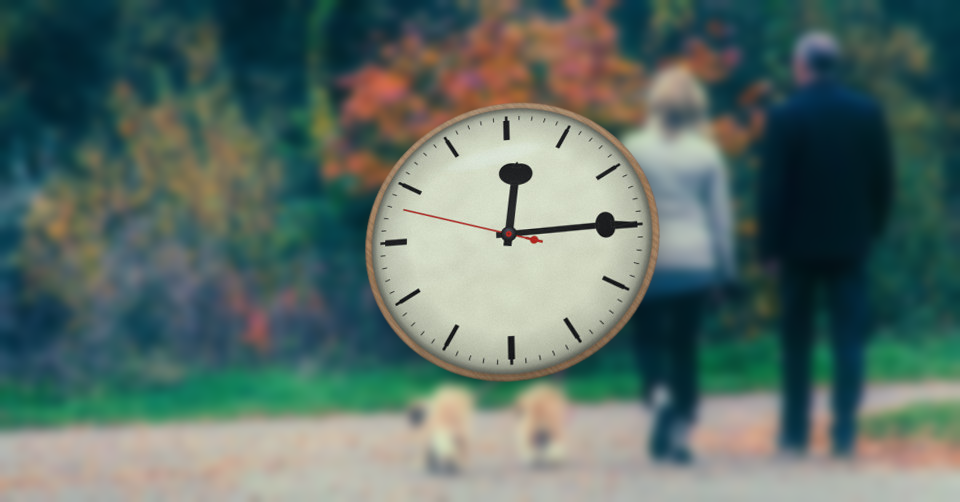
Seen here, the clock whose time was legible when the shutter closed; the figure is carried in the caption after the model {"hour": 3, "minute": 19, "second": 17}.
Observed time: {"hour": 12, "minute": 14, "second": 48}
